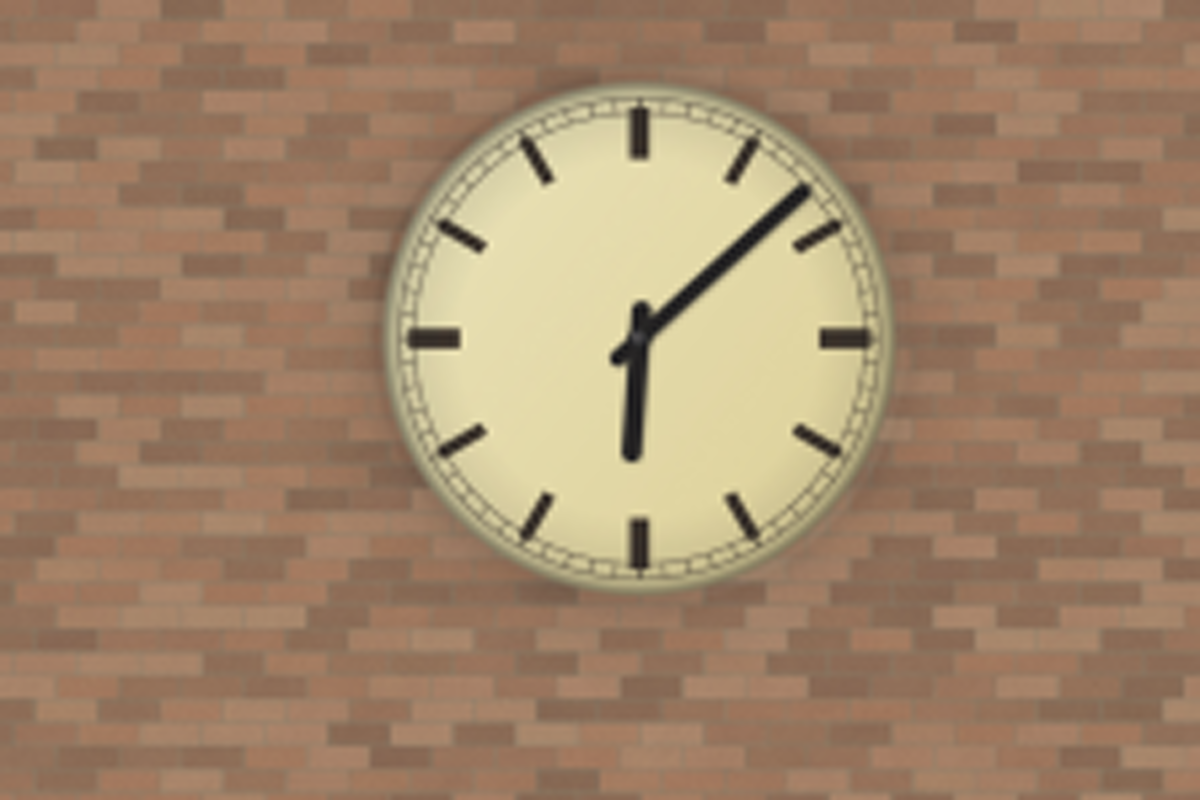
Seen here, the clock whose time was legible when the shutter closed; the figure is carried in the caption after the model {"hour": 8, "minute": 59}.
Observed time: {"hour": 6, "minute": 8}
